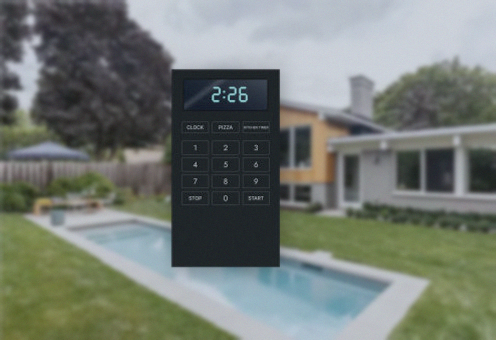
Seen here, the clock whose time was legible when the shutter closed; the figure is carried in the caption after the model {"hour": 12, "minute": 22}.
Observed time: {"hour": 2, "minute": 26}
